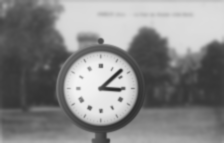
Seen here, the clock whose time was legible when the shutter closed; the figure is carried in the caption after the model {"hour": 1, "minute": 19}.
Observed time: {"hour": 3, "minute": 8}
